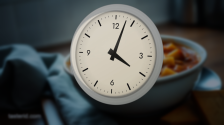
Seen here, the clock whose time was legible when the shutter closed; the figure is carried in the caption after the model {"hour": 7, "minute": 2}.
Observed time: {"hour": 4, "minute": 3}
